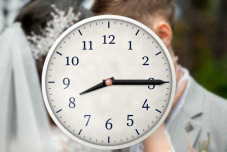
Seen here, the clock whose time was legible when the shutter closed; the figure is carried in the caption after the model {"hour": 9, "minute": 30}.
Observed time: {"hour": 8, "minute": 15}
